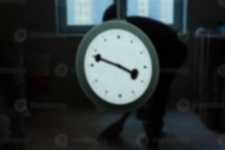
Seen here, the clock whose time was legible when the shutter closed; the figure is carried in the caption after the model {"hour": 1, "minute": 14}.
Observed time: {"hour": 3, "minute": 48}
